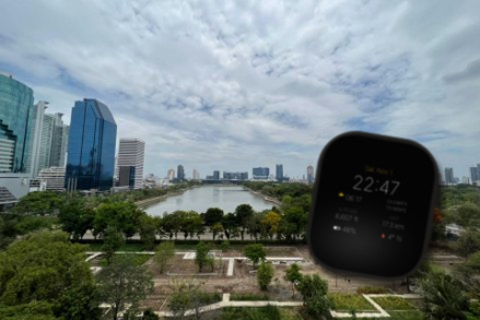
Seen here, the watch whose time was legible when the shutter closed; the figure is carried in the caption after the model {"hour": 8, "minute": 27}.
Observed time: {"hour": 22, "minute": 47}
